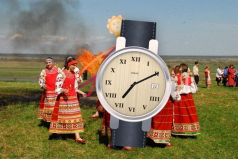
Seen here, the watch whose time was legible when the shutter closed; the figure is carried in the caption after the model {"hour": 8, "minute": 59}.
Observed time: {"hour": 7, "minute": 10}
